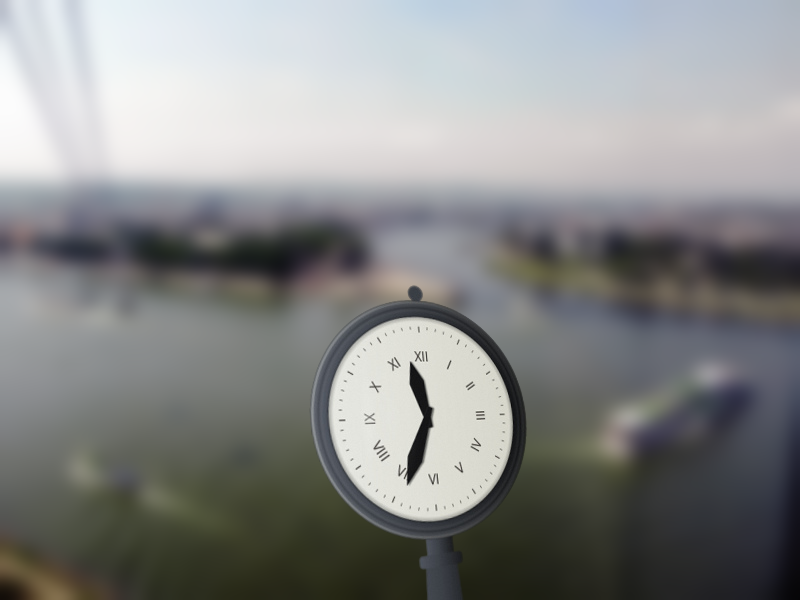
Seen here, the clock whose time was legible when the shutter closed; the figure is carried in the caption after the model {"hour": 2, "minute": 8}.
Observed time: {"hour": 11, "minute": 34}
